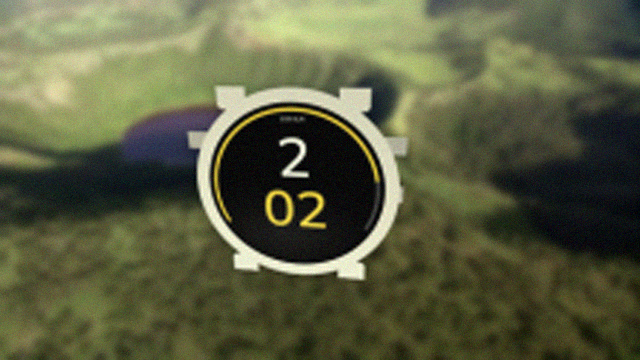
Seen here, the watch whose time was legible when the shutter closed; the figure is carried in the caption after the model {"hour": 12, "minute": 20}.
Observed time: {"hour": 2, "minute": 2}
